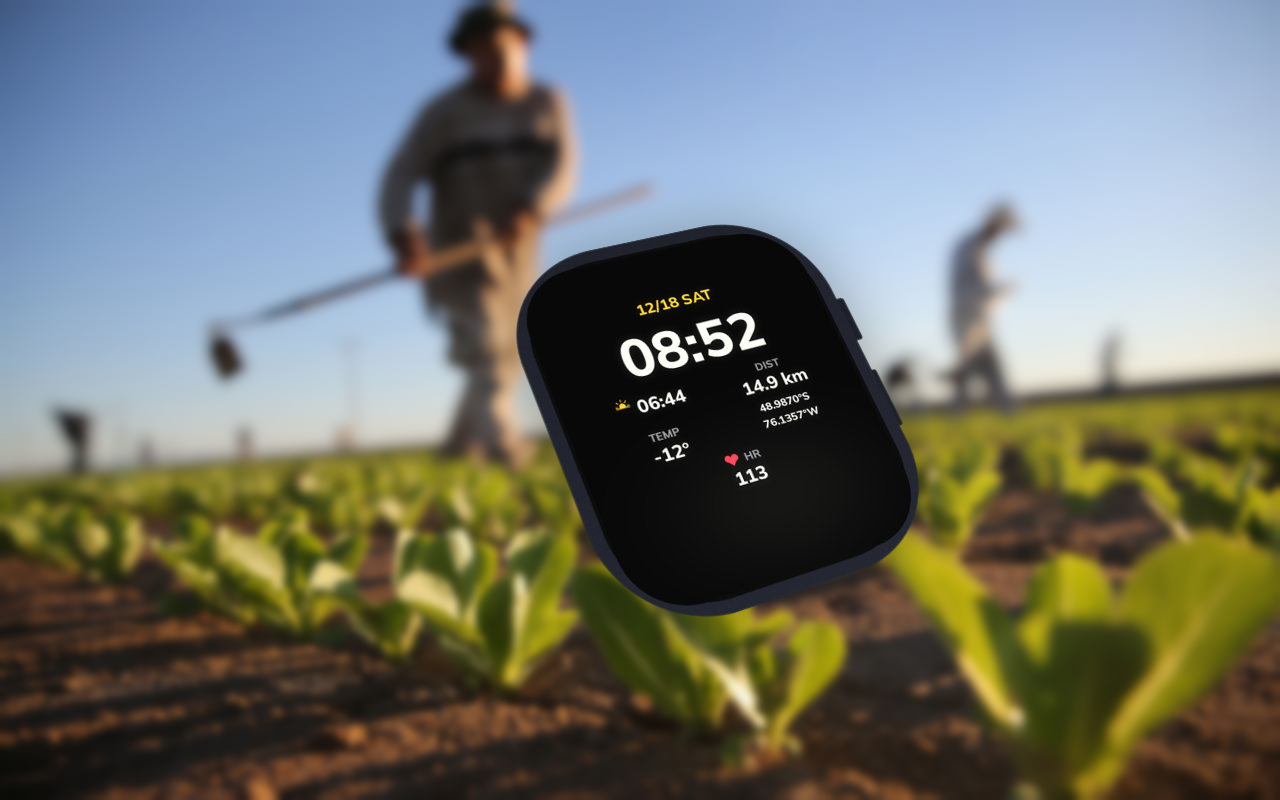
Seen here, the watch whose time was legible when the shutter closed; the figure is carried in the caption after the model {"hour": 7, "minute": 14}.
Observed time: {"hour": 8, "minute": 52}
